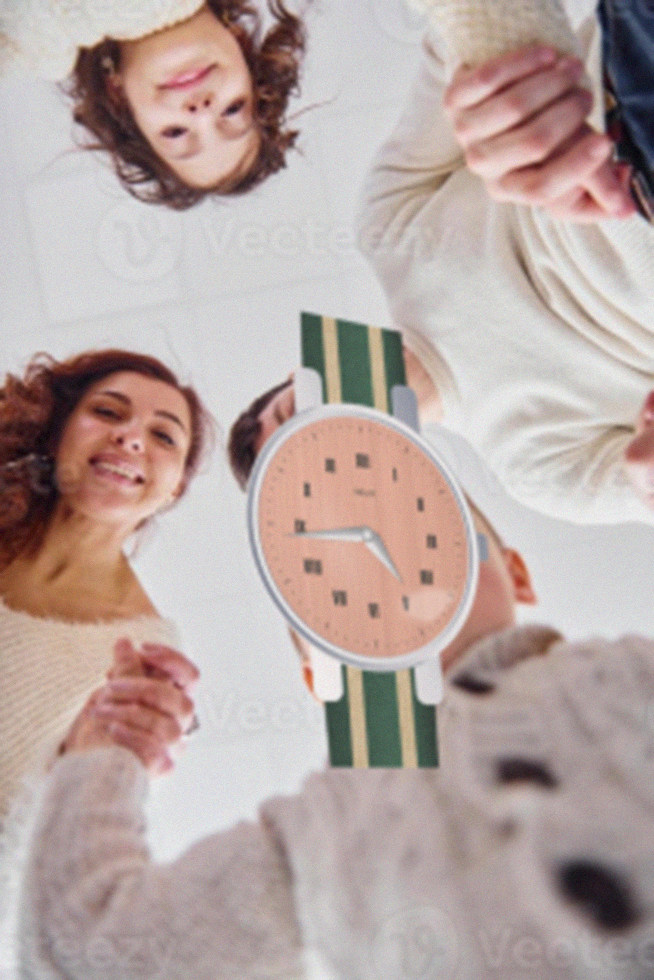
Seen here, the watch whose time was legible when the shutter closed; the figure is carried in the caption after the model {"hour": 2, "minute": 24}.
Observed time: {"hour": 4, "minute": 44}
